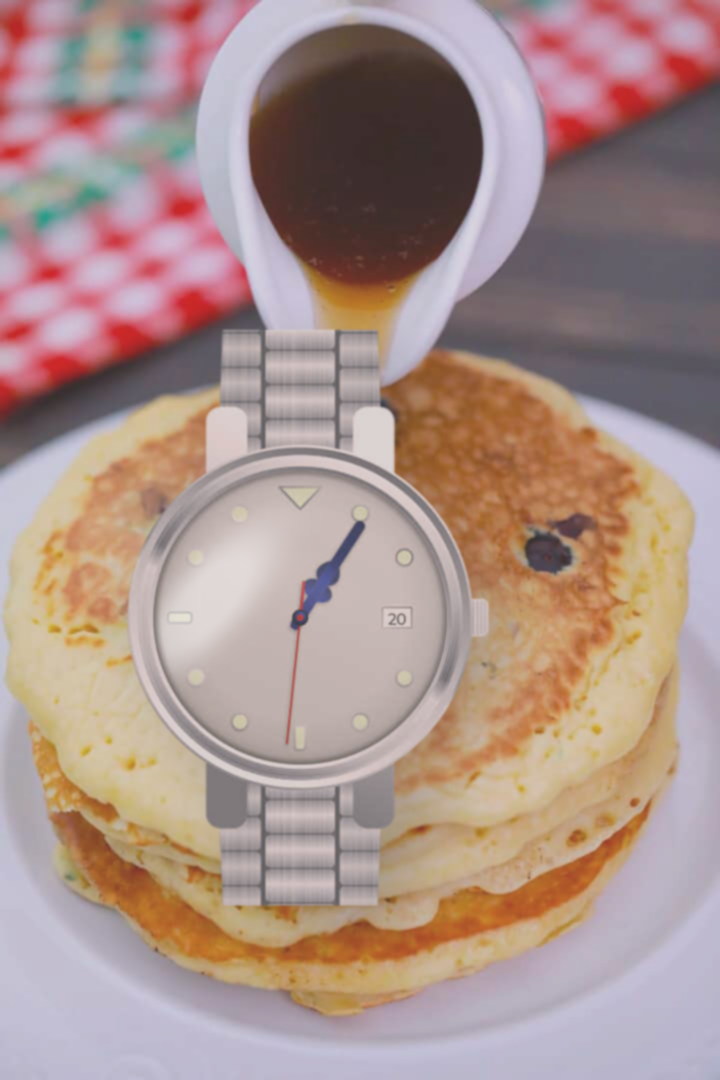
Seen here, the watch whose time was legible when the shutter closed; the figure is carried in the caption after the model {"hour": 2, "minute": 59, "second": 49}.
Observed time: {"hour": 1, "minute": 5, "second": 31}
